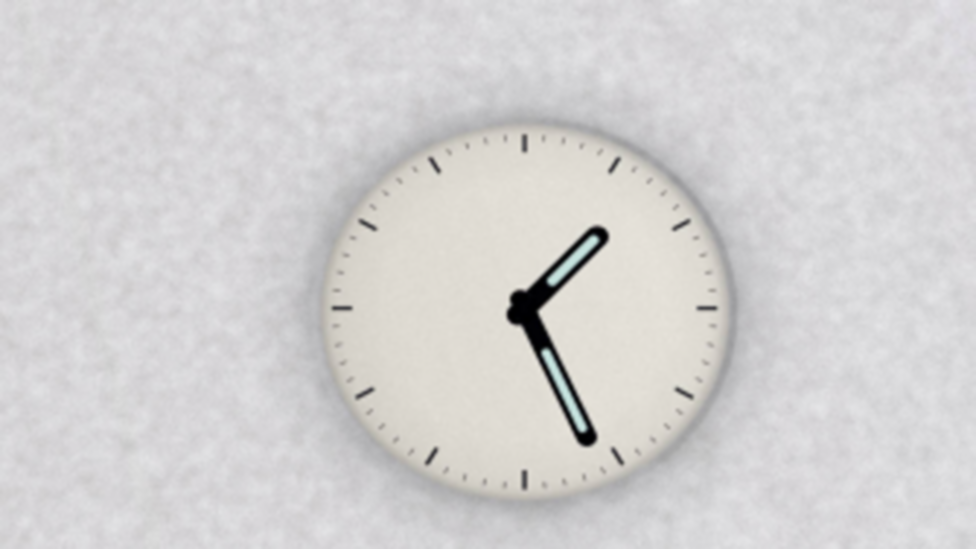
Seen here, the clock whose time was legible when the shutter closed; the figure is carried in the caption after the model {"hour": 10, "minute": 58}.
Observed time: {"hour": 1, "minute": 26}
